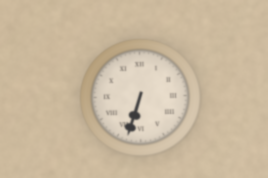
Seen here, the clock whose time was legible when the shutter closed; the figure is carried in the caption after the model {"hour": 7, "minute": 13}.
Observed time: {"hour": 6, "minute": 33}
